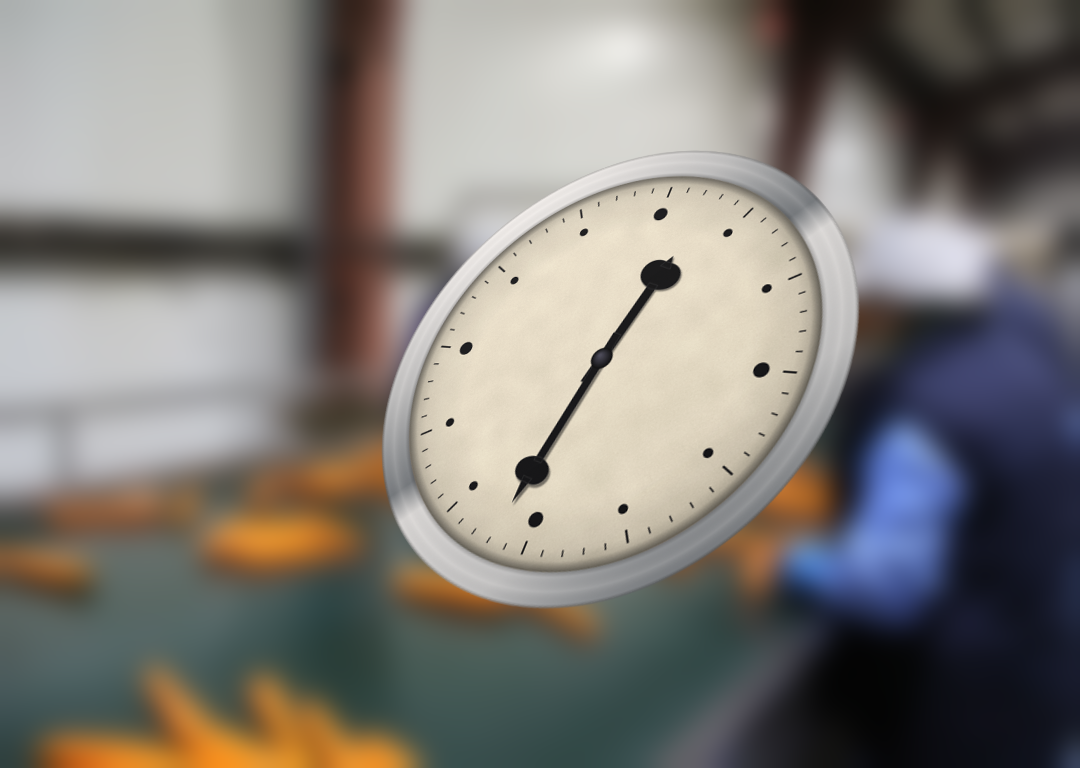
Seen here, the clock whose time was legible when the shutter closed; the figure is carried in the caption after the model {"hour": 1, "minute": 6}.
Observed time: {"hour": 12, "minute": 32}
